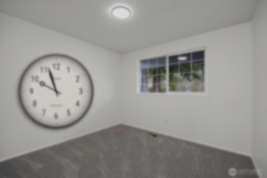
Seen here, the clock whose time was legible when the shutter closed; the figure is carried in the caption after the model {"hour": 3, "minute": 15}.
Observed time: {"hour": 9, "minute": 57}
